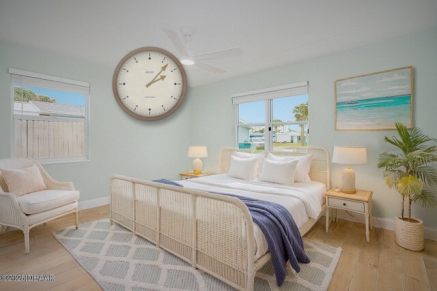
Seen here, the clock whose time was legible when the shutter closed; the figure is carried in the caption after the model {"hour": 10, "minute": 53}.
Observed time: {"hour": 2, "minute": 7}
